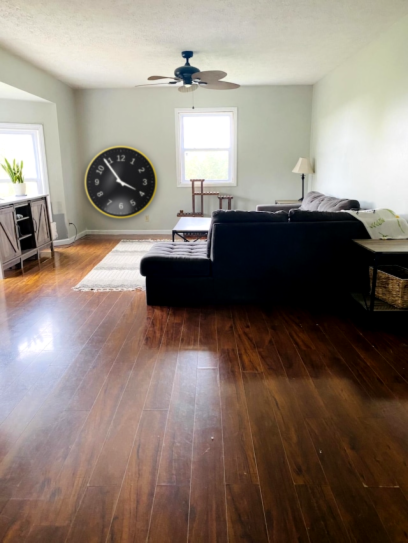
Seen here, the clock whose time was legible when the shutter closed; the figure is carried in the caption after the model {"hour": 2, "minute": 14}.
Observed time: {"hour": 3, "minute": 54}
